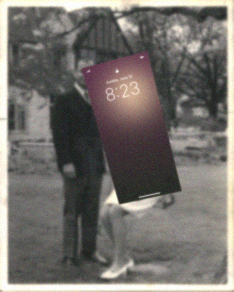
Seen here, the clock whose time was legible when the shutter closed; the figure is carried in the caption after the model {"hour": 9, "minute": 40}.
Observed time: {"hour": 8, "minute": 23}
